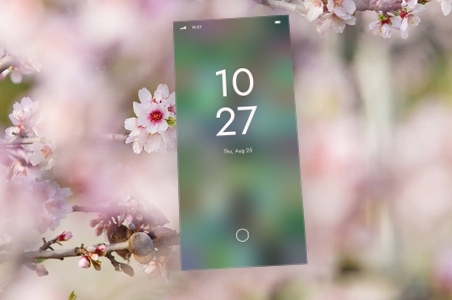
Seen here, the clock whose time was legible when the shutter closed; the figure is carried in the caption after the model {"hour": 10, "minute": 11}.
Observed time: {"hour": 10, "minute": 27}
